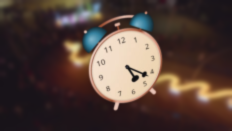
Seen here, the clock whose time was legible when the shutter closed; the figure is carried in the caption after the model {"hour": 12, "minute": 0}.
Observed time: {"hour": 5, "minute": 22}
